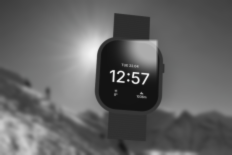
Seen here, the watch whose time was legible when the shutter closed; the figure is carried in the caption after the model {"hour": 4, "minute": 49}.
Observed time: {"hour": 12, "minute": 57}
